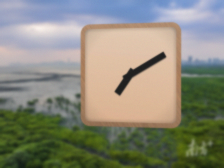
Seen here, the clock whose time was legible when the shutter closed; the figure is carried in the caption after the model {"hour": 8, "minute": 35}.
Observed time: {"hour": 7, "minute": 10}
